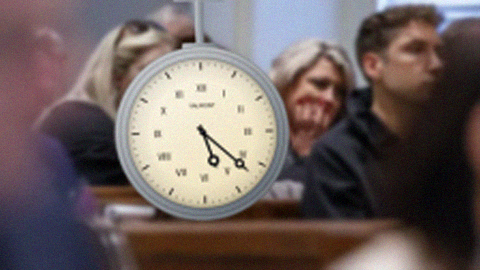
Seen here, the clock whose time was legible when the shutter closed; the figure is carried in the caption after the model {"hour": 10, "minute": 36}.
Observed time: {"hour": 5, "minute": 22}
